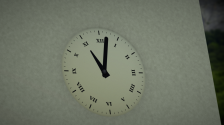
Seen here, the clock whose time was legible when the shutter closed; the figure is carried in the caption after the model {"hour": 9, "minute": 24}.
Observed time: {"hour": 11, "minute": 2}
